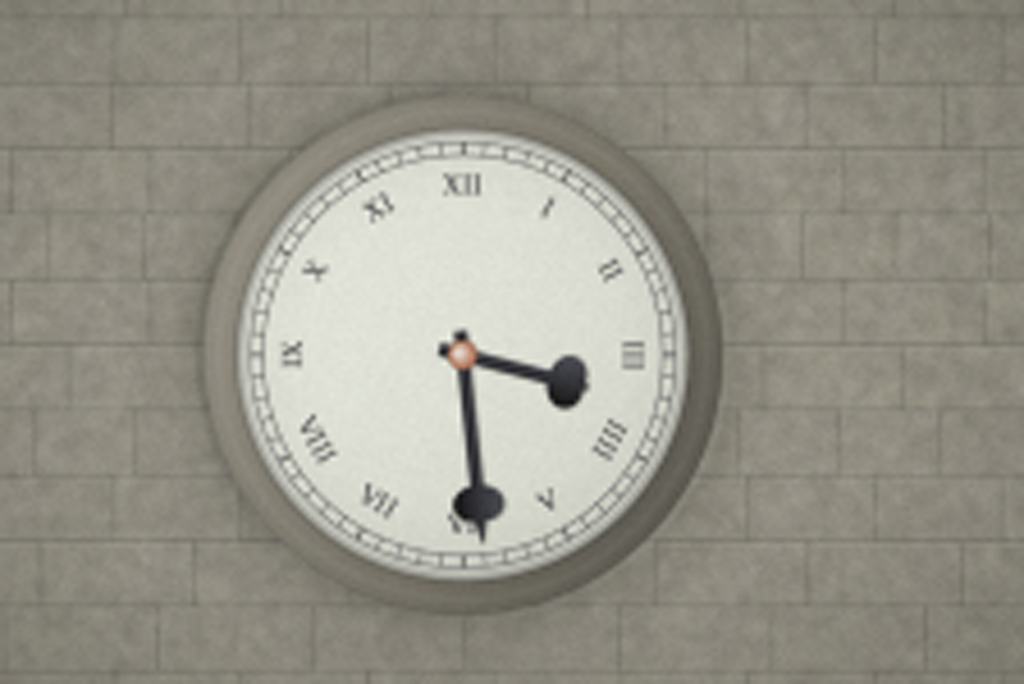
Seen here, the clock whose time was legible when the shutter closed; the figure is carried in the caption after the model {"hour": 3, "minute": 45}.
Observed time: {"hour": 3, "minute": 29}
